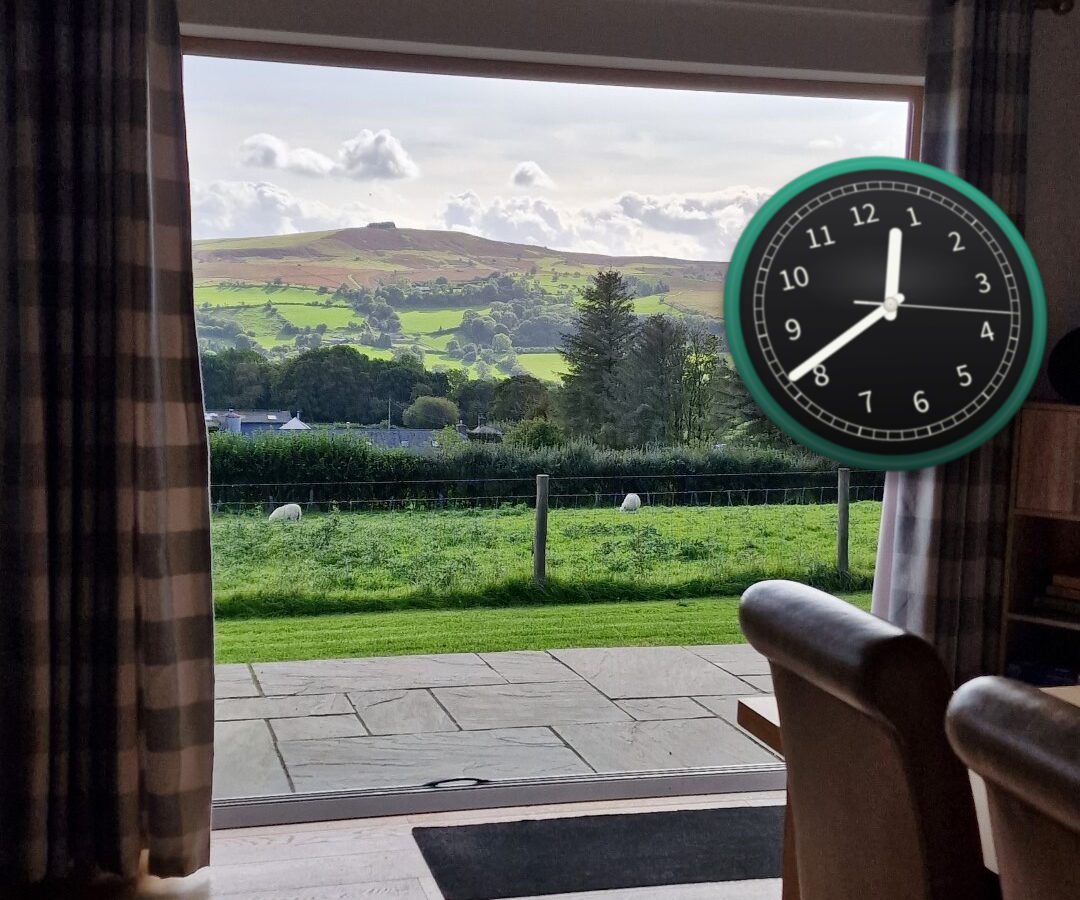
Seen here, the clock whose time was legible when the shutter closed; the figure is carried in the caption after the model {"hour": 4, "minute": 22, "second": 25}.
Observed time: {"hour": 12, "minute": 41, "second": 18}
